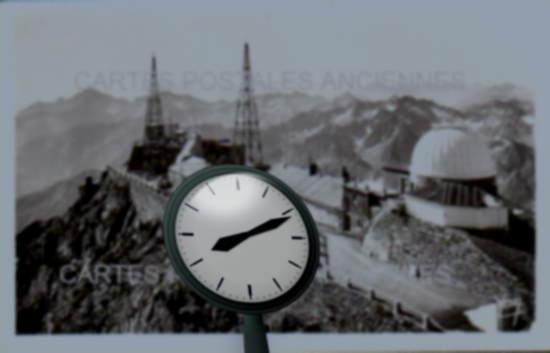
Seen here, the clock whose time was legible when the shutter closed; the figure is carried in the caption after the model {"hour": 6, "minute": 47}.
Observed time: {"hour": 8, "minute": 11}
